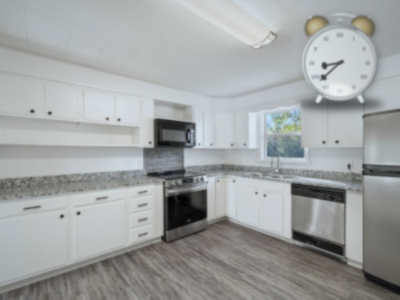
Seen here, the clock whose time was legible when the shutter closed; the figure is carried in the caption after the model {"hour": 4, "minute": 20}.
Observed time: {"hour": 8, "minute": 38}
